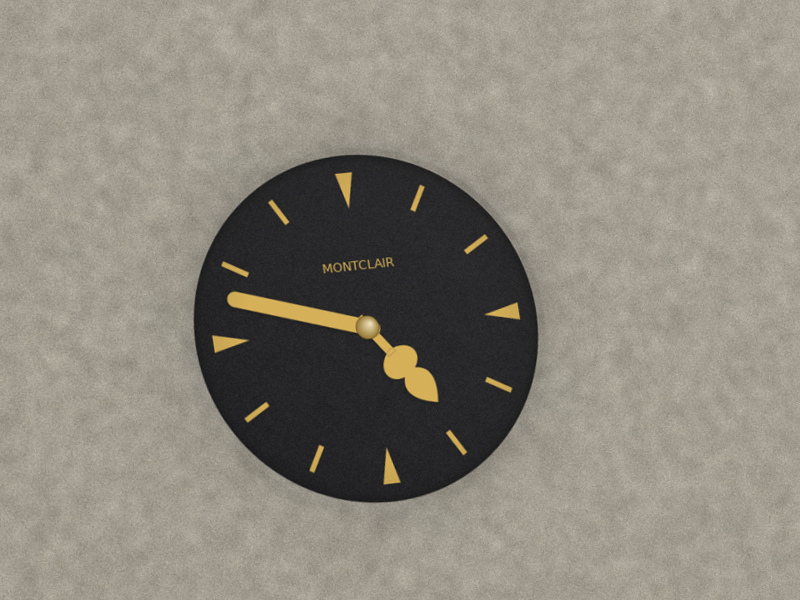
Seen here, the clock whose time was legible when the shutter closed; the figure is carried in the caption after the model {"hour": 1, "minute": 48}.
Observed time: {"hour": 4, "minute": 48}
